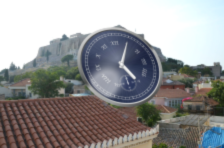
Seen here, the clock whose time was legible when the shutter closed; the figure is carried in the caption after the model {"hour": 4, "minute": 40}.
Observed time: {"hour": 5, "minute": 5}
